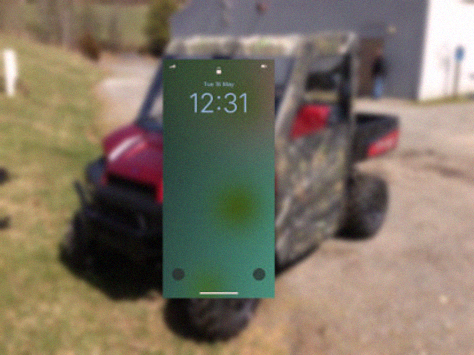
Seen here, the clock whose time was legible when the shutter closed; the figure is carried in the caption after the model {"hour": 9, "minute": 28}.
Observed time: {"hour": 12, "minute": 31}
